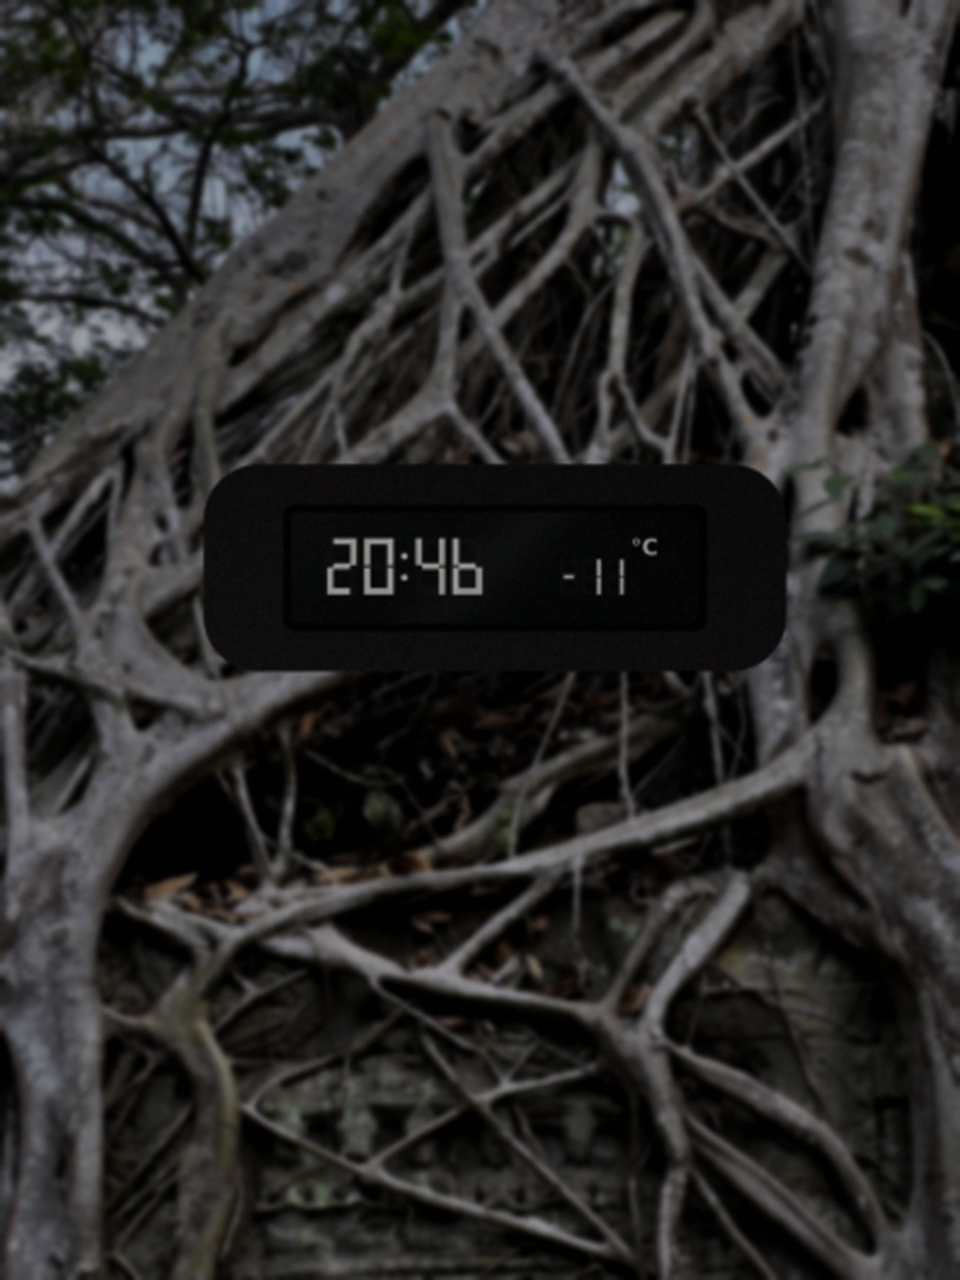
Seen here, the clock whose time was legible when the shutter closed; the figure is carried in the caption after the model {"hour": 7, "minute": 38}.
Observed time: {"hour": 20, "minute": 46}
